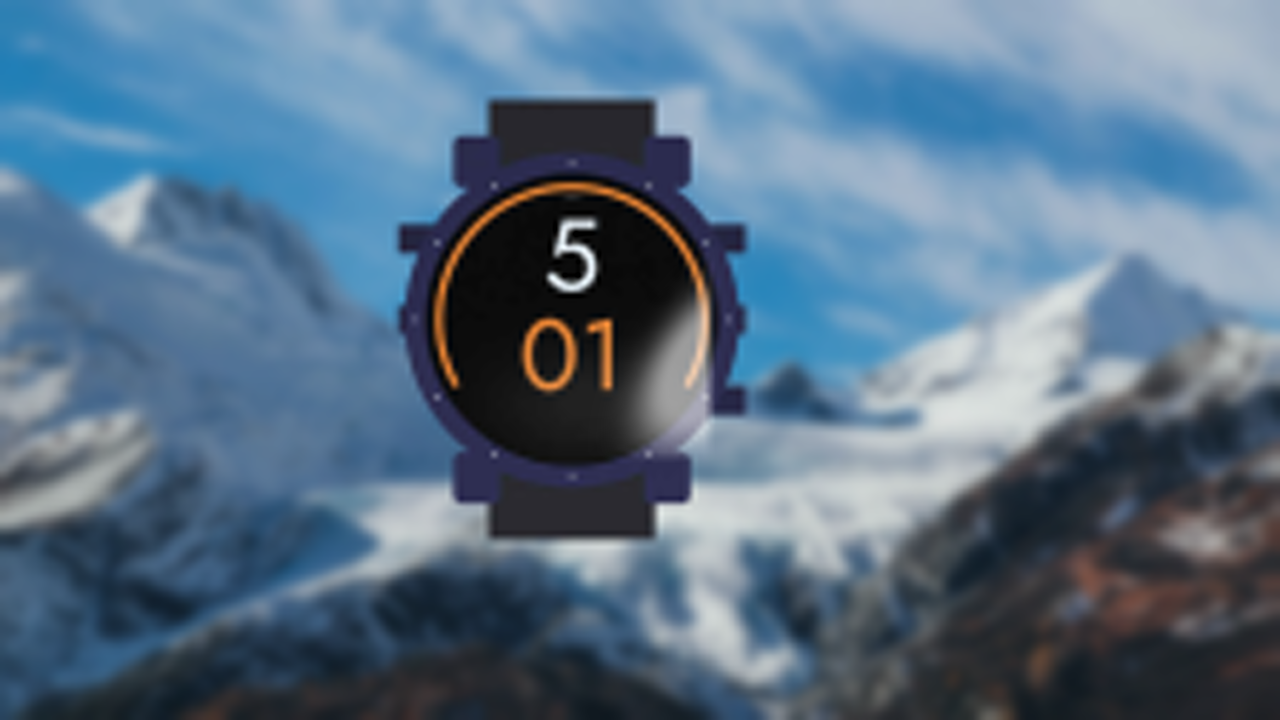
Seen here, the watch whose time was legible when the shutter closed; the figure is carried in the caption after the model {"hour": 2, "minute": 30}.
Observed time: {"hour": 5, "minute": 1}
